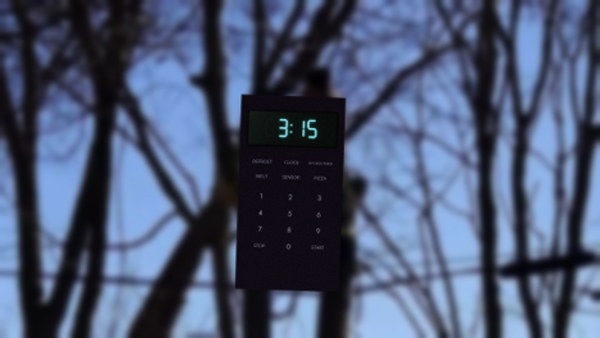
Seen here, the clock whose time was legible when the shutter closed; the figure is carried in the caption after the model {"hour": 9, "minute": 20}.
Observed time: {"hour": 3, "minute": 15}
